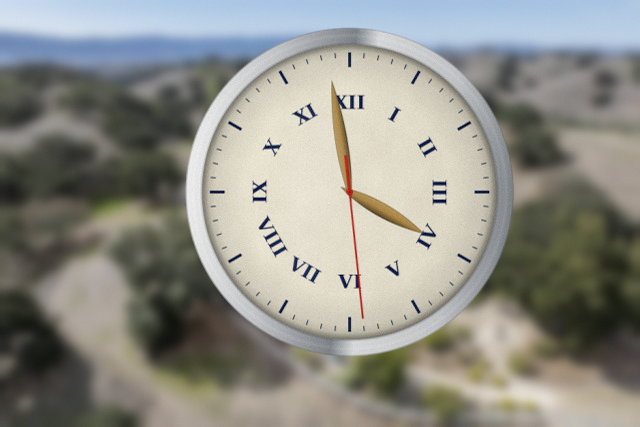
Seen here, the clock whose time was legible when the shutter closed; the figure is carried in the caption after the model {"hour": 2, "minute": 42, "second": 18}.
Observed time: {"hour": 3, "minute": 58, "second": 29}
